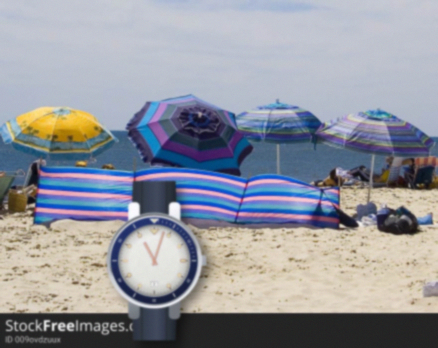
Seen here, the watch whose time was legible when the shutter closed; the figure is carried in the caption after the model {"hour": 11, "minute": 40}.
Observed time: {"hour": 11, "minute": 3}
